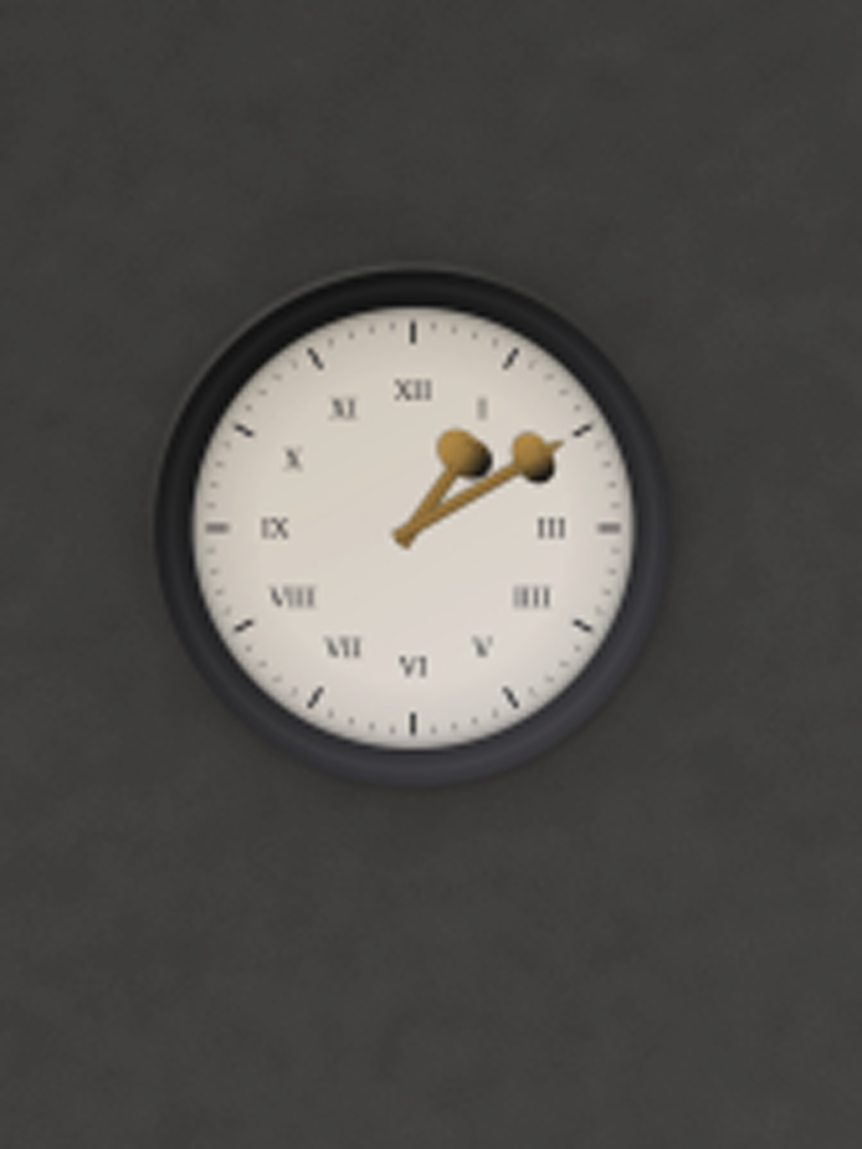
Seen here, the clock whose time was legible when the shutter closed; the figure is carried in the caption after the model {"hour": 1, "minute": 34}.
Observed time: {"hour": 1, "minute": 10}
